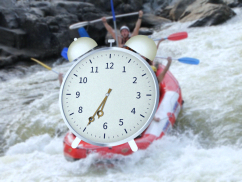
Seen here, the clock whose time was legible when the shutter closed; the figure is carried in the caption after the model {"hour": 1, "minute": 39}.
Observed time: {"hour": 6, "minute": 35}
